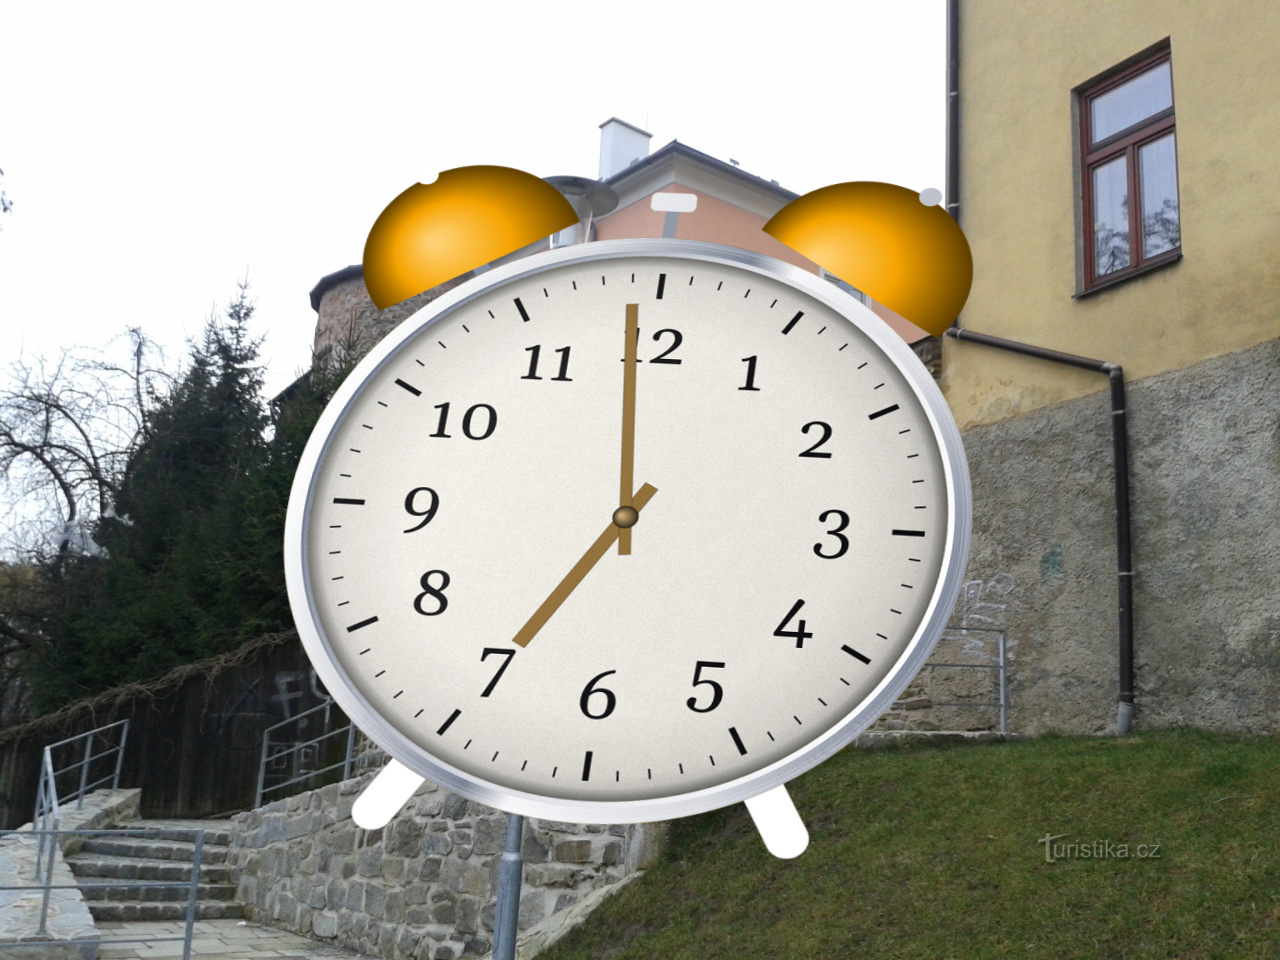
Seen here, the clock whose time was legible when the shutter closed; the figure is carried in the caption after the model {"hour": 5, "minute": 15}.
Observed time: {"hour": 6, "minute": 59}
